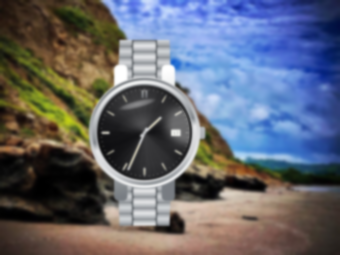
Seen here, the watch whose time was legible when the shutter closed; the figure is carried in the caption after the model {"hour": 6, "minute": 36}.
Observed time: {"hour": 1, "minute": 34}
